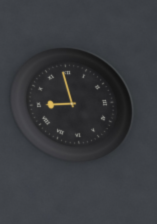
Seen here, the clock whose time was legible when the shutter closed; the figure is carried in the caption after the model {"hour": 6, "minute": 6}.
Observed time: {"hour": 8, "minute": 59}
